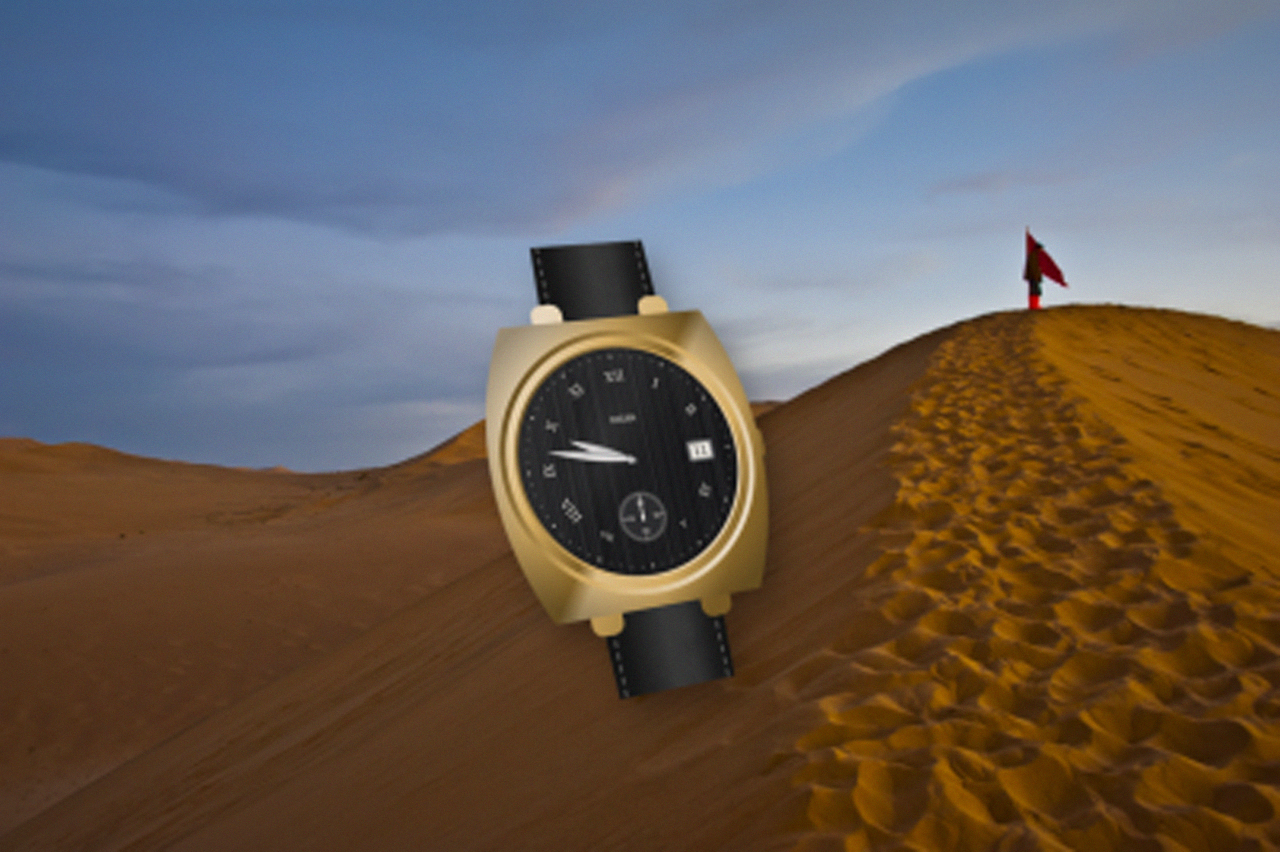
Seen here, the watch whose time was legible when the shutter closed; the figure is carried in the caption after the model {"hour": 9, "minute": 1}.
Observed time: {"hour": 9, "minute": 47}
